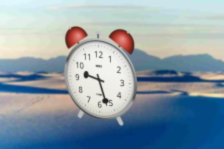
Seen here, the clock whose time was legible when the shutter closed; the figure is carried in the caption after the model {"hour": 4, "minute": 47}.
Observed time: {"hour": 9, "minute": 27}
